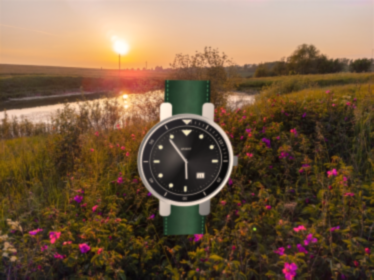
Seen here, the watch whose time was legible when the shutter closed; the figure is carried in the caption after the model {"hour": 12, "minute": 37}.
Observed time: {"hour": 5, "minute": 54}
